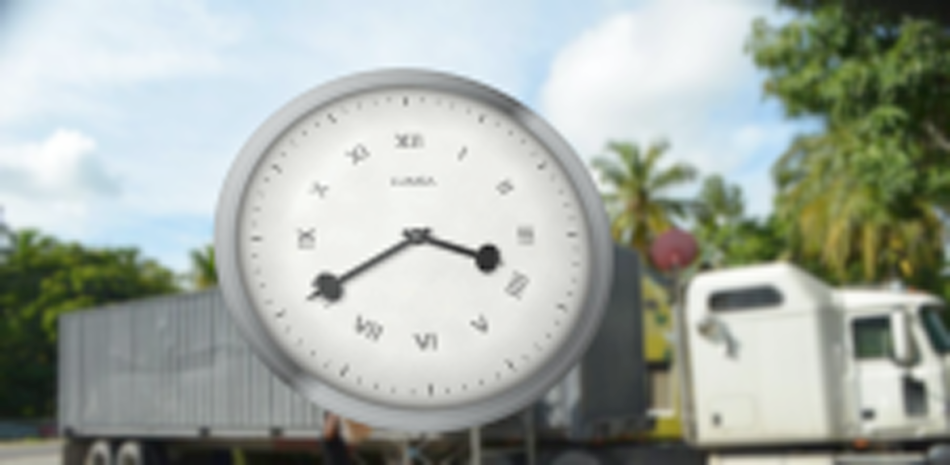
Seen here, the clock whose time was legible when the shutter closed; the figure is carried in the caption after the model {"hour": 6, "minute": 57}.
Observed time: {"hour": 3, "minute": 40}
